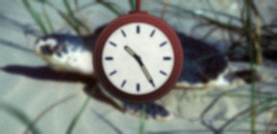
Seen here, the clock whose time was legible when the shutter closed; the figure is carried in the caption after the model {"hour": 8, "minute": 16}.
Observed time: {"hour": 10, "minute": 25}
